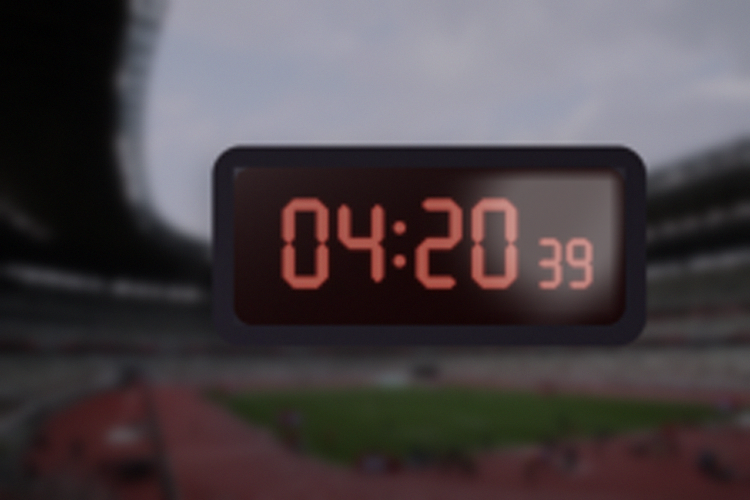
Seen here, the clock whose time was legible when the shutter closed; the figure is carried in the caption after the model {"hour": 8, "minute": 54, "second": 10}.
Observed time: {"hour": 4, "minute": 20, "second": 39}
